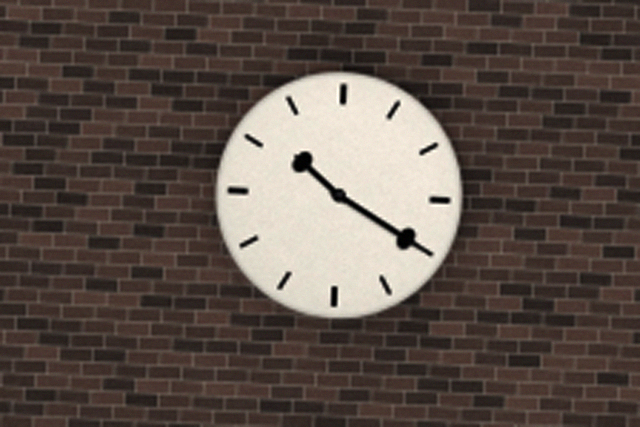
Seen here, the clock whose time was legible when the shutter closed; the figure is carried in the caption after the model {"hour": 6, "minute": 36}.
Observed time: {"hour": 10, "minute": 20}
